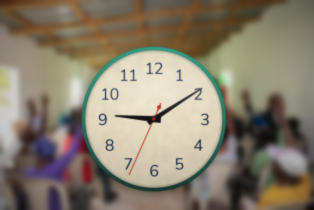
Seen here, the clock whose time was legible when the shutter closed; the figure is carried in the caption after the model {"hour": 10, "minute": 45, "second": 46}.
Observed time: {"hour": 9, "minute": 9, "second": 34}
